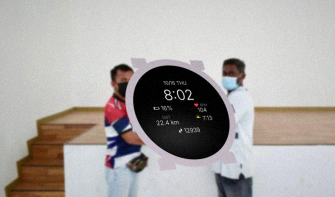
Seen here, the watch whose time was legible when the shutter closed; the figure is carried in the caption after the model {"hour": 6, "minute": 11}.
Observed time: {"hour": 8, "minute": 2}
